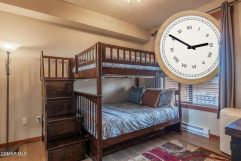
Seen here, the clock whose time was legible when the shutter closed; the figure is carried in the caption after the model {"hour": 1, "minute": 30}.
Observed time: {"hour": 2, "minute": 51}
